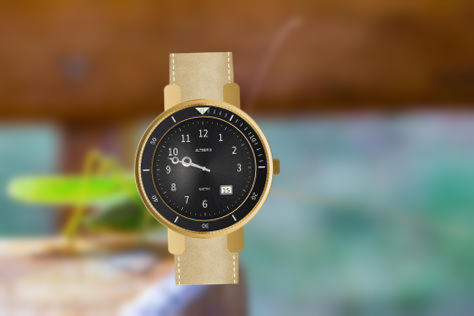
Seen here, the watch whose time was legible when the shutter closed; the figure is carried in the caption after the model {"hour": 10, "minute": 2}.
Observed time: {"hour": 9, "minute": 48}
